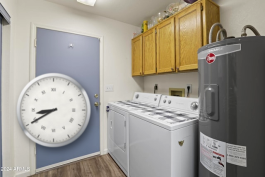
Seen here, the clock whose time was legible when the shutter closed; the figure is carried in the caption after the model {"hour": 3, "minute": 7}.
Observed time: {"hour": 8, "minute": 40}
